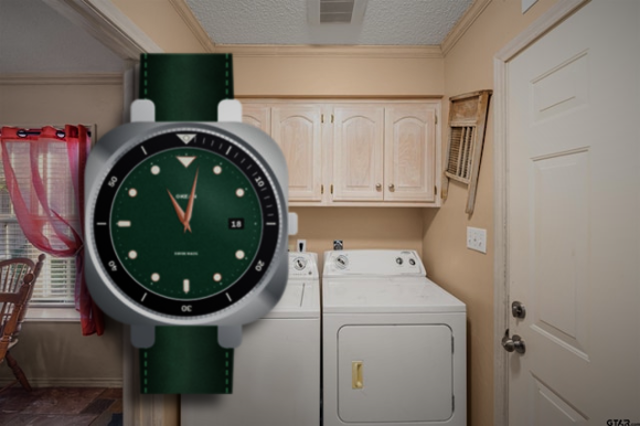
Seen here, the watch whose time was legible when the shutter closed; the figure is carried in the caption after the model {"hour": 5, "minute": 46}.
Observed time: {"hour": 11, "minute": 2}
